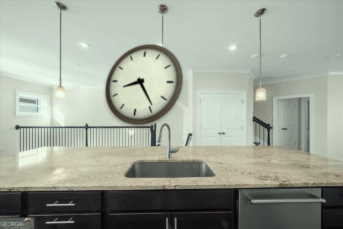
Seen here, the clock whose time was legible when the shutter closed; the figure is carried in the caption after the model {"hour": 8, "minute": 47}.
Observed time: {"hour": 8, "minute": 24}
